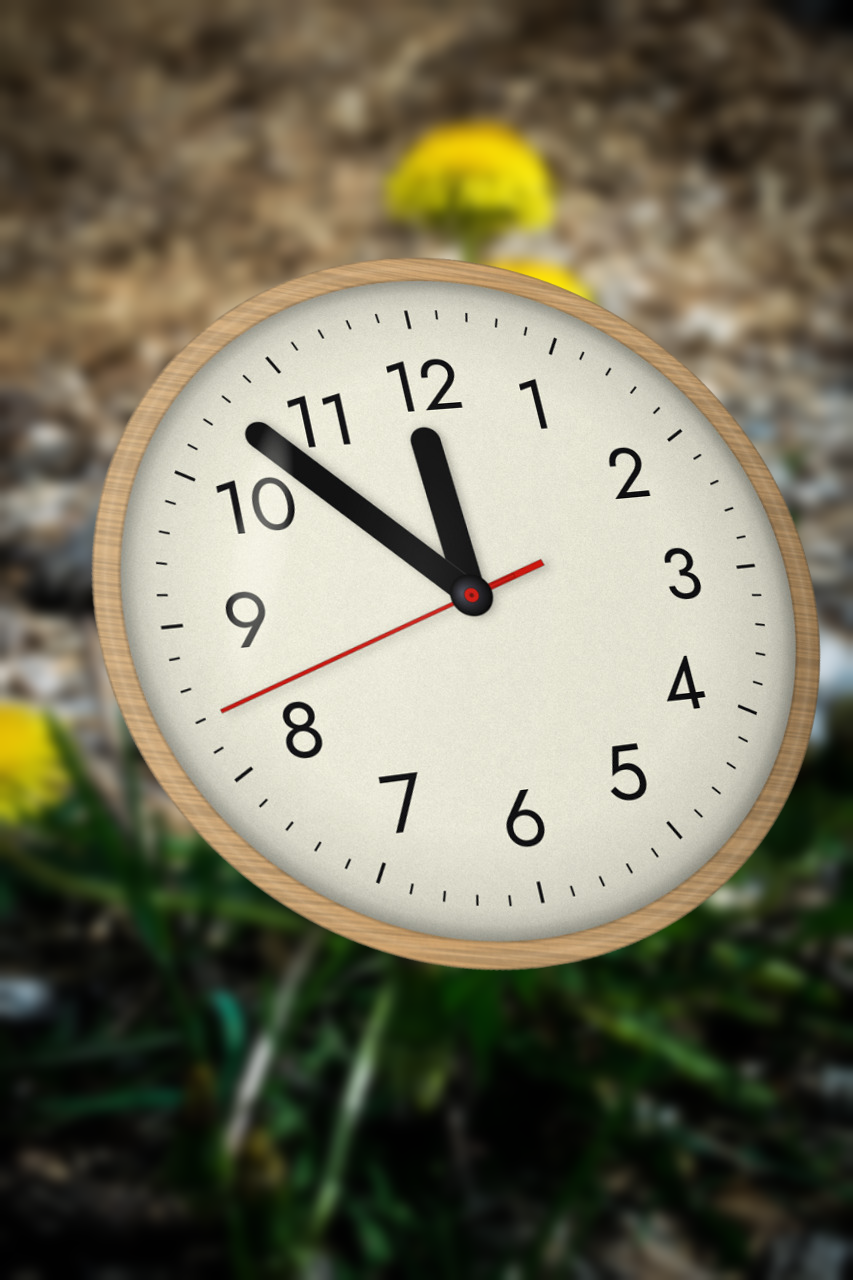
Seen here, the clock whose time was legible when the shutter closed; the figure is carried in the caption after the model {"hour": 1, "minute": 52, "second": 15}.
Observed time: {"hour": 11, "minute": 52, "second": 42}
